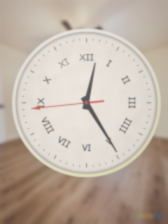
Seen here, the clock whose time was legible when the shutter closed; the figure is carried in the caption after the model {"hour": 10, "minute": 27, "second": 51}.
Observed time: {"hour": 12, "minute": 24, "second": 44}
